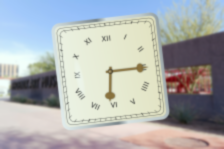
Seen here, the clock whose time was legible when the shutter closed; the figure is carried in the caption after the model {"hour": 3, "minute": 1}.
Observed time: {"hour": 6, "minute": 15}
